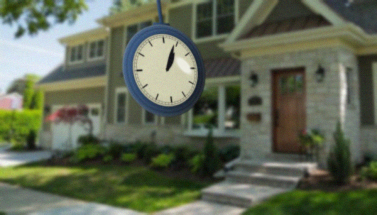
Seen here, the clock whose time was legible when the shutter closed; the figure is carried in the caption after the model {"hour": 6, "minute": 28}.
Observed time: {"hour": 1, "minute": 4}
